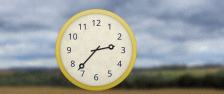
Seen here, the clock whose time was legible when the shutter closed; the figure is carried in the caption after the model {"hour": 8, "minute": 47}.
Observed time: {"hour": 2, "minute": 37}
